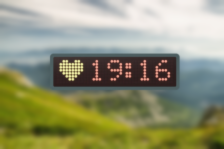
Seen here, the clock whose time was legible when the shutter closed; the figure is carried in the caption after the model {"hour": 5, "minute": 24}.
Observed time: {"hour": 19, "minute": 16}
